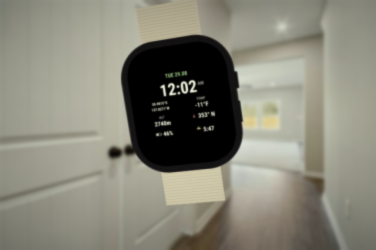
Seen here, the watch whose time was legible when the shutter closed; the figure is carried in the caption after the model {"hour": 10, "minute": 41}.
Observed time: {"hour": 12, "minute": 2}
